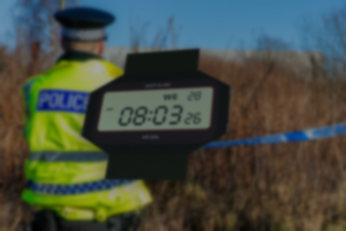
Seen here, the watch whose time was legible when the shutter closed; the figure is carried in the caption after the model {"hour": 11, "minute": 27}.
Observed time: {"hour": 8, "minute": 3}
